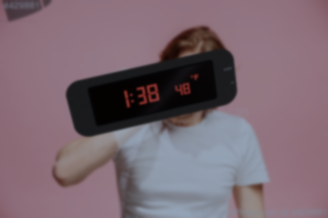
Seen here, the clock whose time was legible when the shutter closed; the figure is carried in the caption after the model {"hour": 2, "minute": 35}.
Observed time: {"hour": 1, "minute": 38}
